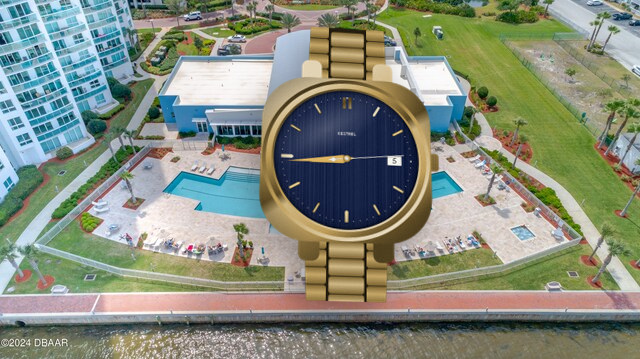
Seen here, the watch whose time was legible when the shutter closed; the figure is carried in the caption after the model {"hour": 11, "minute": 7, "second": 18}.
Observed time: {"hour": 8, "minute": 44, "second": 14}
